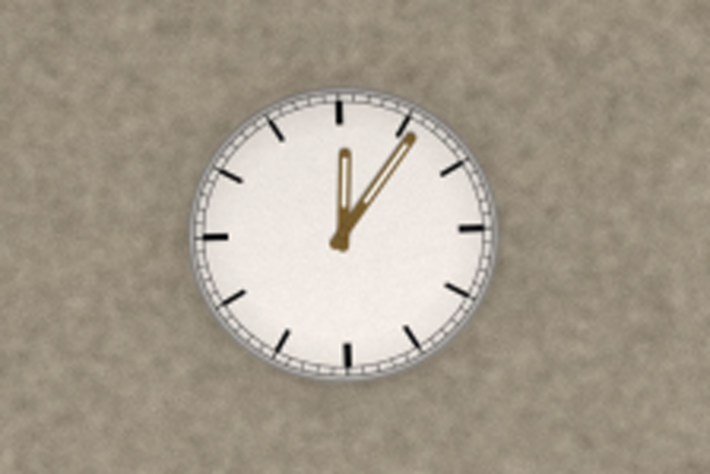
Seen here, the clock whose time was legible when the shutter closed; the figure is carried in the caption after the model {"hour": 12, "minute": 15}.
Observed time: {"hour": 12, "minute": 6}
